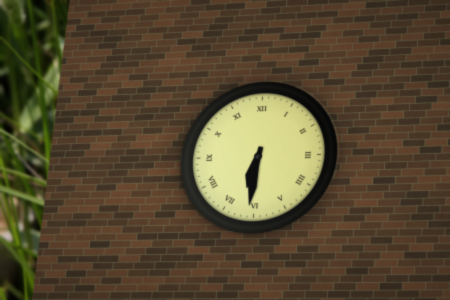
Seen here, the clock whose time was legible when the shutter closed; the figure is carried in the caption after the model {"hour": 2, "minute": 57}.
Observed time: {"hour": 6, "minute": 31}
